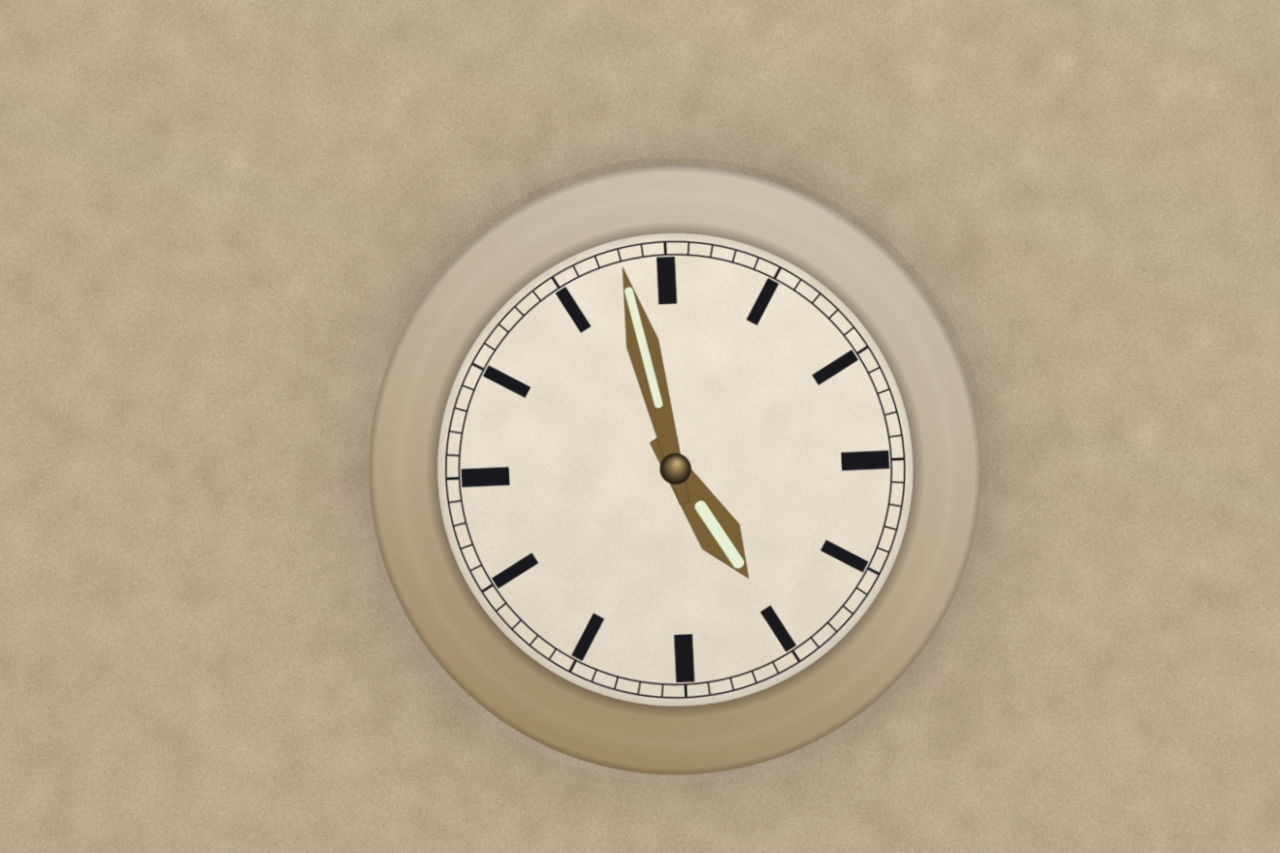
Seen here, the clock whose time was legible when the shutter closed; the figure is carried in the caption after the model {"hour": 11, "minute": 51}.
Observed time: {"hour": 4, "minute": 58}
